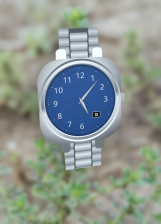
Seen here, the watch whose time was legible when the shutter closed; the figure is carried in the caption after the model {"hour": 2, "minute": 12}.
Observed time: {"hour": 5, "minute": 7}
